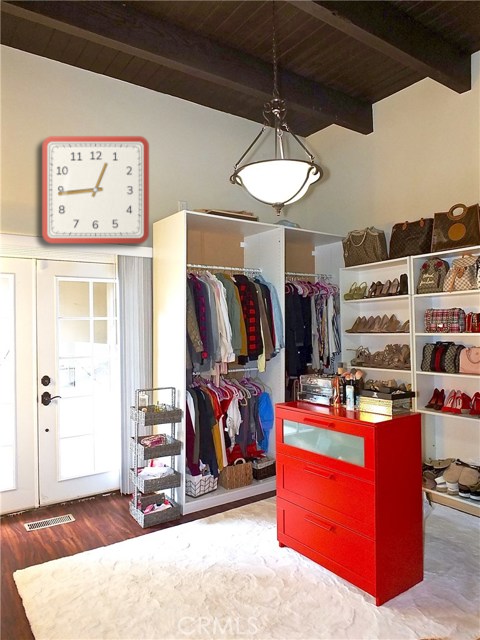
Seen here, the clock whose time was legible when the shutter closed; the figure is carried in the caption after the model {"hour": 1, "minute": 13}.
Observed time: {"hour": 12, "minute": 44}
